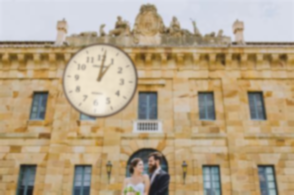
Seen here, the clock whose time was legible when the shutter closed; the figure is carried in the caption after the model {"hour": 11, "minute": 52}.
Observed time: {"hour": 1, "minute": 1}
